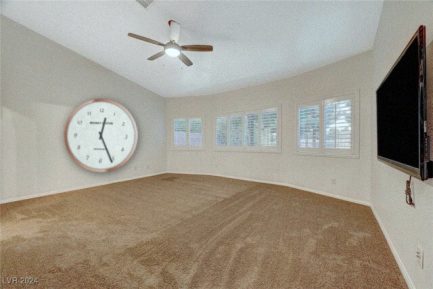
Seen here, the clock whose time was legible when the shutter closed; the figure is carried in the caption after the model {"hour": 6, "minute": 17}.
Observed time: {"hour": 12, "minute": 26}
